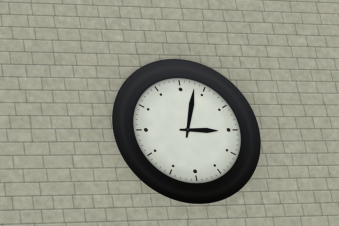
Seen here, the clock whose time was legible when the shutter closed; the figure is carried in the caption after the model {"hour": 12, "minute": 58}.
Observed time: {"hour": 3, "minute": 3}
